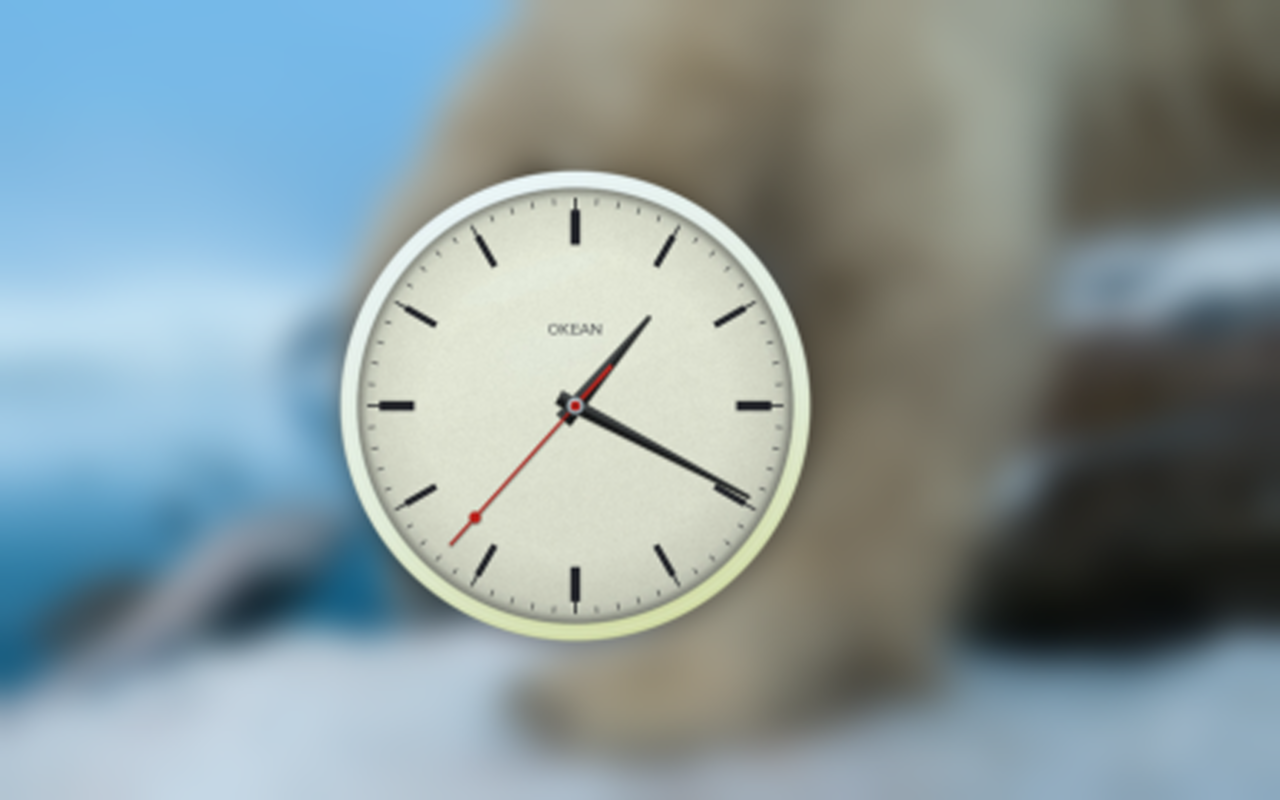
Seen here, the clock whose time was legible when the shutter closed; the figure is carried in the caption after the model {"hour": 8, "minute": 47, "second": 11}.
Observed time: {"hour": 1, "minute": 19, "second": 37}
